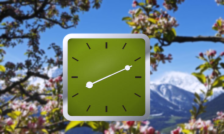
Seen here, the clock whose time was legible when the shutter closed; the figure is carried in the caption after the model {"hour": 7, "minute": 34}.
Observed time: {"hour": 8, "minute": 11}
